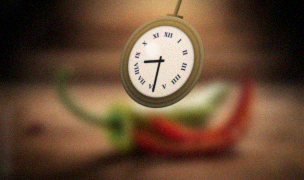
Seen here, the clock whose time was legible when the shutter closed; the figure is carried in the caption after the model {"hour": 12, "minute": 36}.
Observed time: {"hour": 8, "minute": 29}
